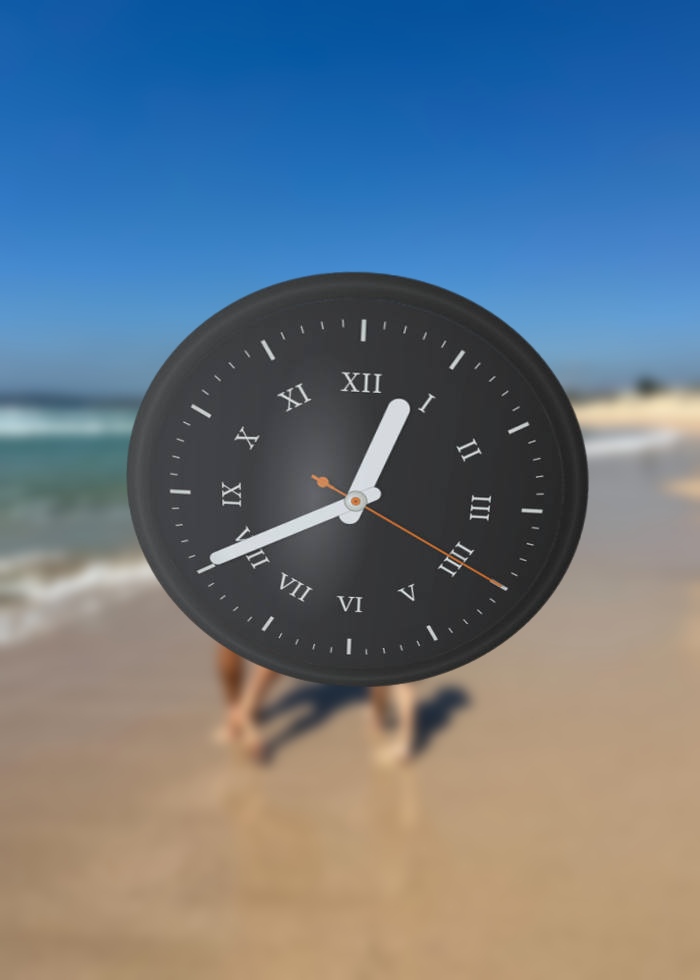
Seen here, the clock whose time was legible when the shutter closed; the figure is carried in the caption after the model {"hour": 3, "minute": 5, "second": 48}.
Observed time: {"hour": 12, "minute": 40, "second": 20}
